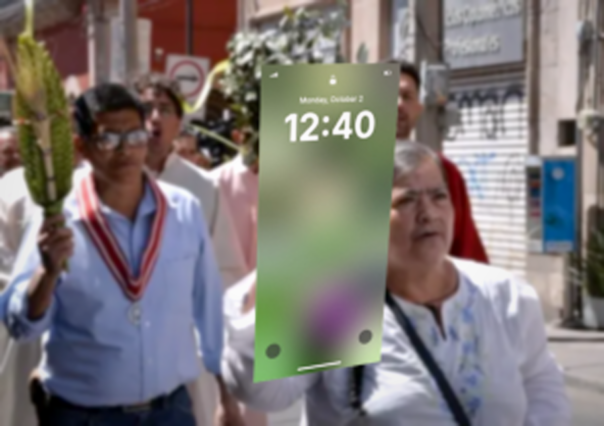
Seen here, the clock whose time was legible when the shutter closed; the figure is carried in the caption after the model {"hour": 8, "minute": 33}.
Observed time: {"hour": 12, "minute": 40}
